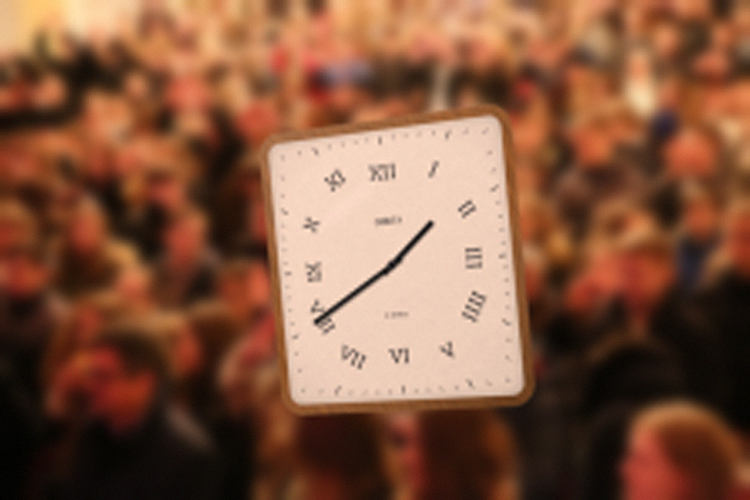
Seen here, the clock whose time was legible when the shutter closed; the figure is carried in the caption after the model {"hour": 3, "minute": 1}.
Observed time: {"hour": 1, "minute": 40}
